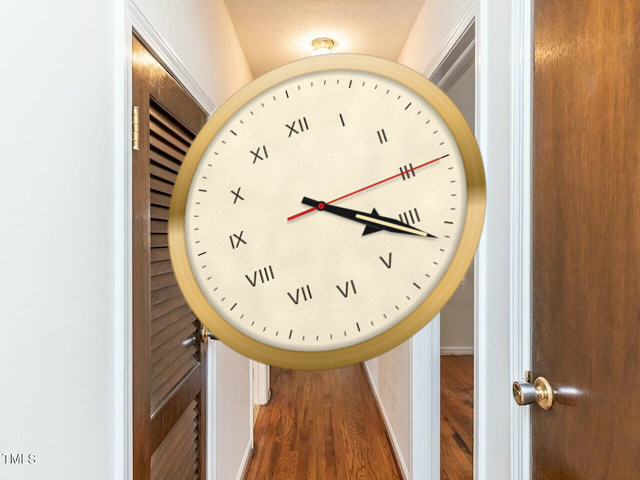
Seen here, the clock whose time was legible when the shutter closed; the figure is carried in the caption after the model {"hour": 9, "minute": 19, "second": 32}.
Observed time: {"hour": 4, "minute": 21, "second": 15}
